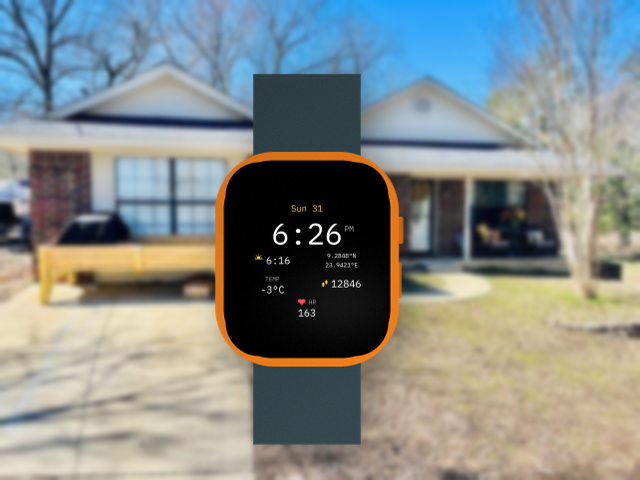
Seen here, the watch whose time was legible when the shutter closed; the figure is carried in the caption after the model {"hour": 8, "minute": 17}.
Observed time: {"hour": 6, "minute": 26}
